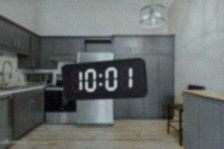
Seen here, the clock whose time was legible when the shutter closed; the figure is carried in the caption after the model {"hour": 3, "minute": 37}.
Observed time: {"hour": 10, "minute": 1}
